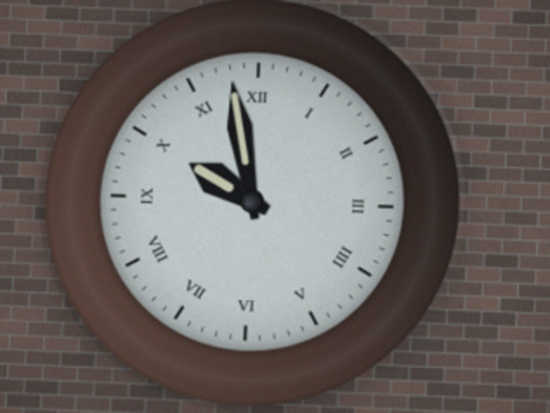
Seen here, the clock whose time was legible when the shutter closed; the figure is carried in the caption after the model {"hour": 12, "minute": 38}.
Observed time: {"hour": 9, "minute": 58}
